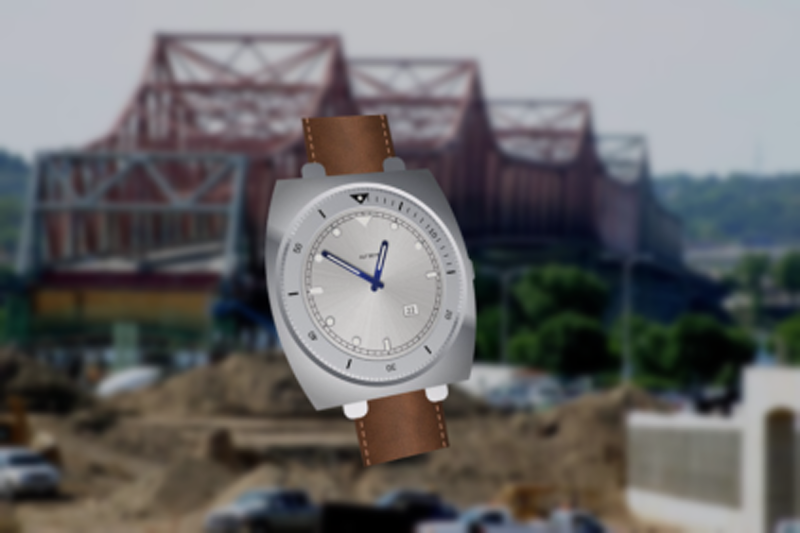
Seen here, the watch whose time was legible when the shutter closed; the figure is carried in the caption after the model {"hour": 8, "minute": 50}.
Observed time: {"hour": 12, "minute": 51}
